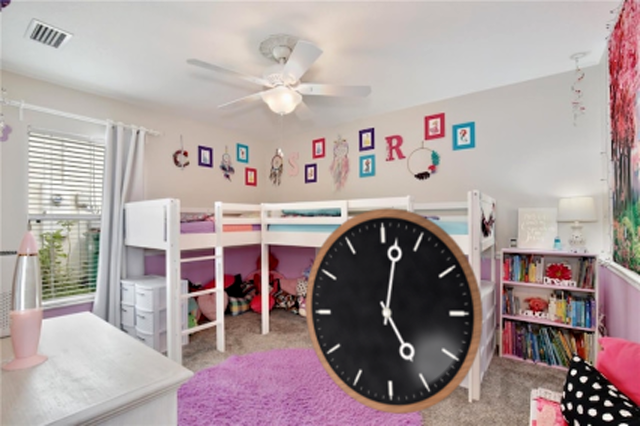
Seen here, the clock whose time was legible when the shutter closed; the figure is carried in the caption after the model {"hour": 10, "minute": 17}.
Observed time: {"hour": 5, "minute": 2}
